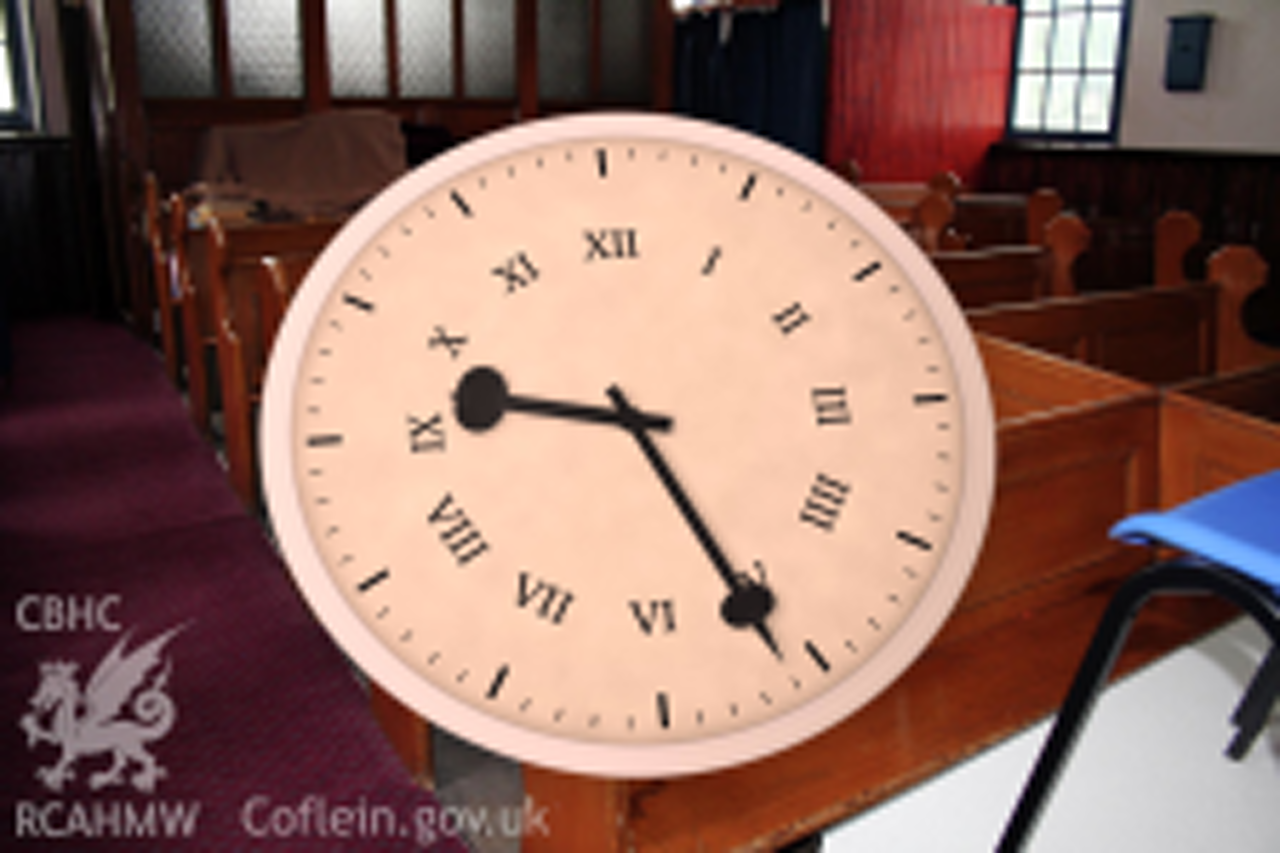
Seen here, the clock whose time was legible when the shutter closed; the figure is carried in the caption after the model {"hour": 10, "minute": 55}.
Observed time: {"hour": 9, "minute": 26}
